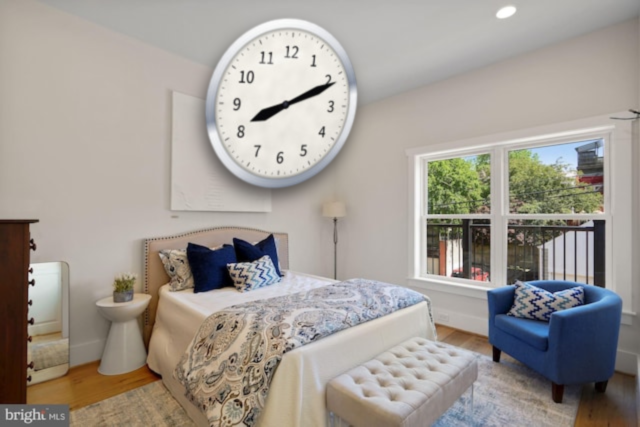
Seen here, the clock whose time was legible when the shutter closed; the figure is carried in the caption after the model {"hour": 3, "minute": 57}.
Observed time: {"hour": 8, "minute": 11}
